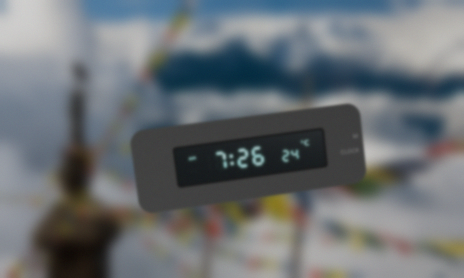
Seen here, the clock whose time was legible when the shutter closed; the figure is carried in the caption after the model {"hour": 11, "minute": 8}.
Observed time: {"hour": 7, "minute": 26}
